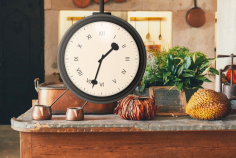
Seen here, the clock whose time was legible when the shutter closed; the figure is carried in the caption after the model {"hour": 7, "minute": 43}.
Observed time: {"hour": 1, "minute": 33}
